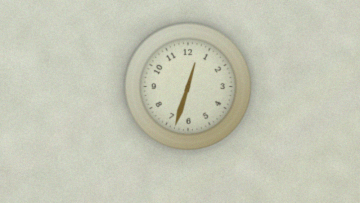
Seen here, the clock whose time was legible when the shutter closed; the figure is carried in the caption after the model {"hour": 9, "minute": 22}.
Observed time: {"hour": 12, "minute": 33}
